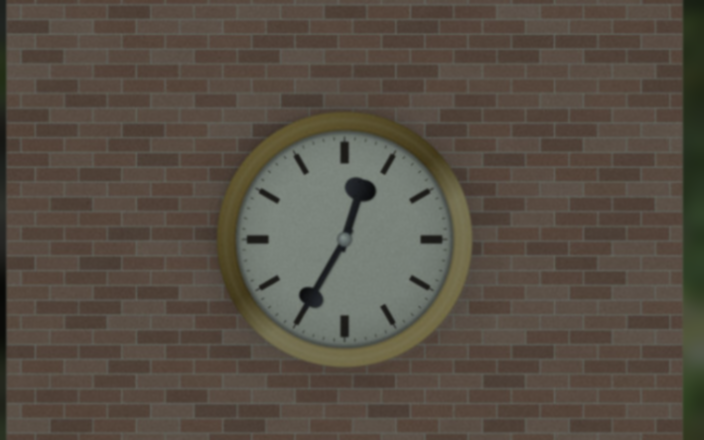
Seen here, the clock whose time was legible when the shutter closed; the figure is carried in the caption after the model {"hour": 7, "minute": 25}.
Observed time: {"hour": 12, "minute": 35}
